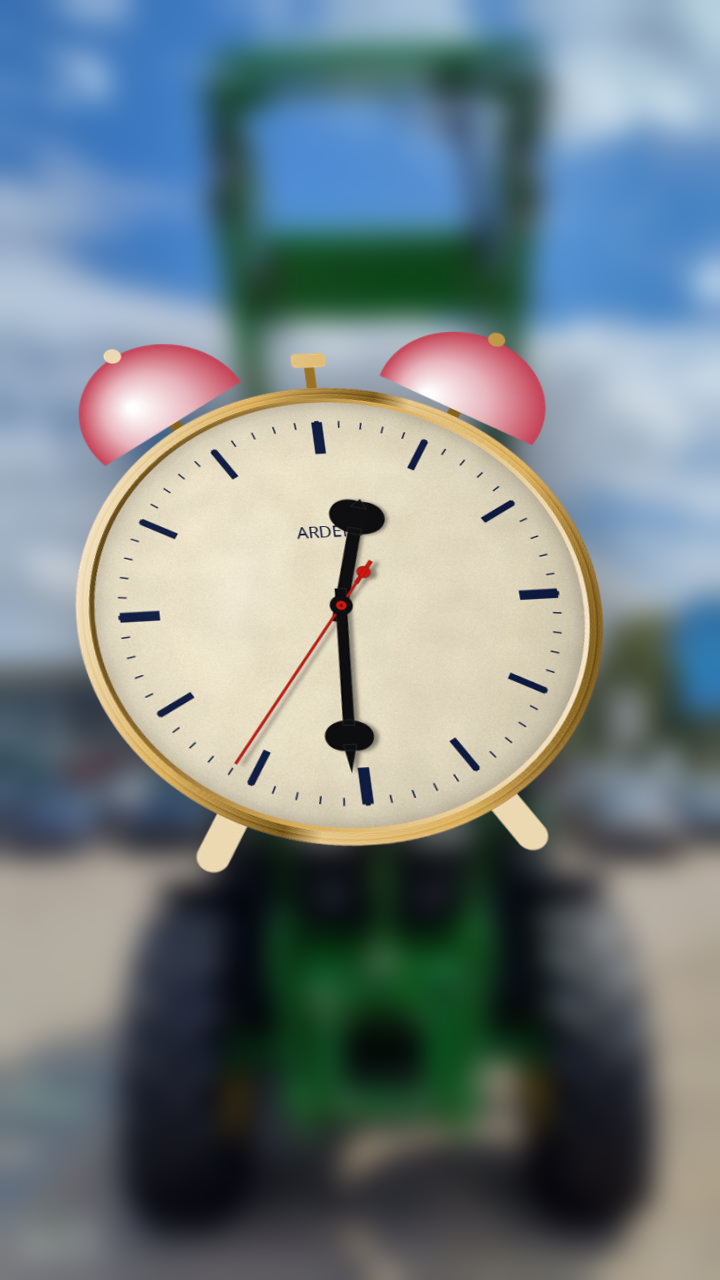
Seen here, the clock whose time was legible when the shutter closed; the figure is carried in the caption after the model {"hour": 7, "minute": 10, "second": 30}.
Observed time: {"hour": 12, "minute": 30, "second": 36}
